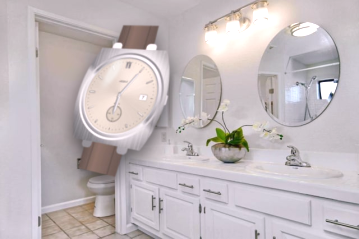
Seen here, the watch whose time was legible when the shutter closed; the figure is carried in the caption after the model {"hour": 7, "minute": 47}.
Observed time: {"hour": 6, "minute": 5}
